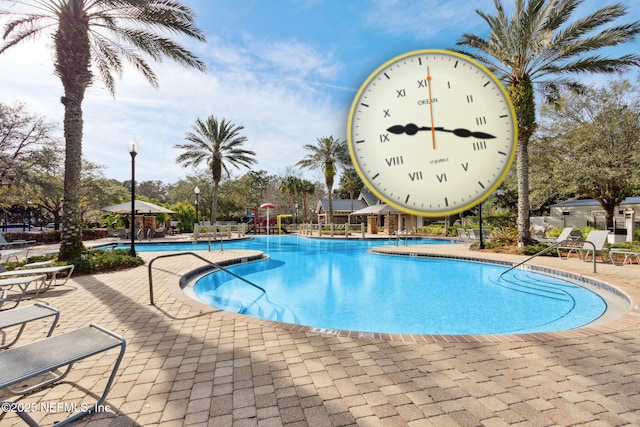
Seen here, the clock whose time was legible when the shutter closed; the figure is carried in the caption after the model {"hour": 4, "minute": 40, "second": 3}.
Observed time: {"hour": 9, "minute": 18, "second": 1}
